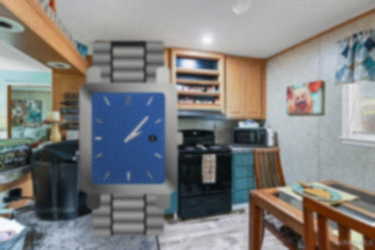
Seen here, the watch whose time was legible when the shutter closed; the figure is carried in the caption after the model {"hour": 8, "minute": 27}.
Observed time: {"hour": 2, "minute": 7}
